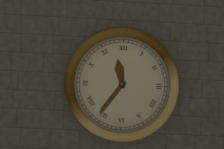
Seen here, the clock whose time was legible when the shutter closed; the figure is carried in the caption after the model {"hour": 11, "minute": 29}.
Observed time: {"hour": 11, "minute": 36}
